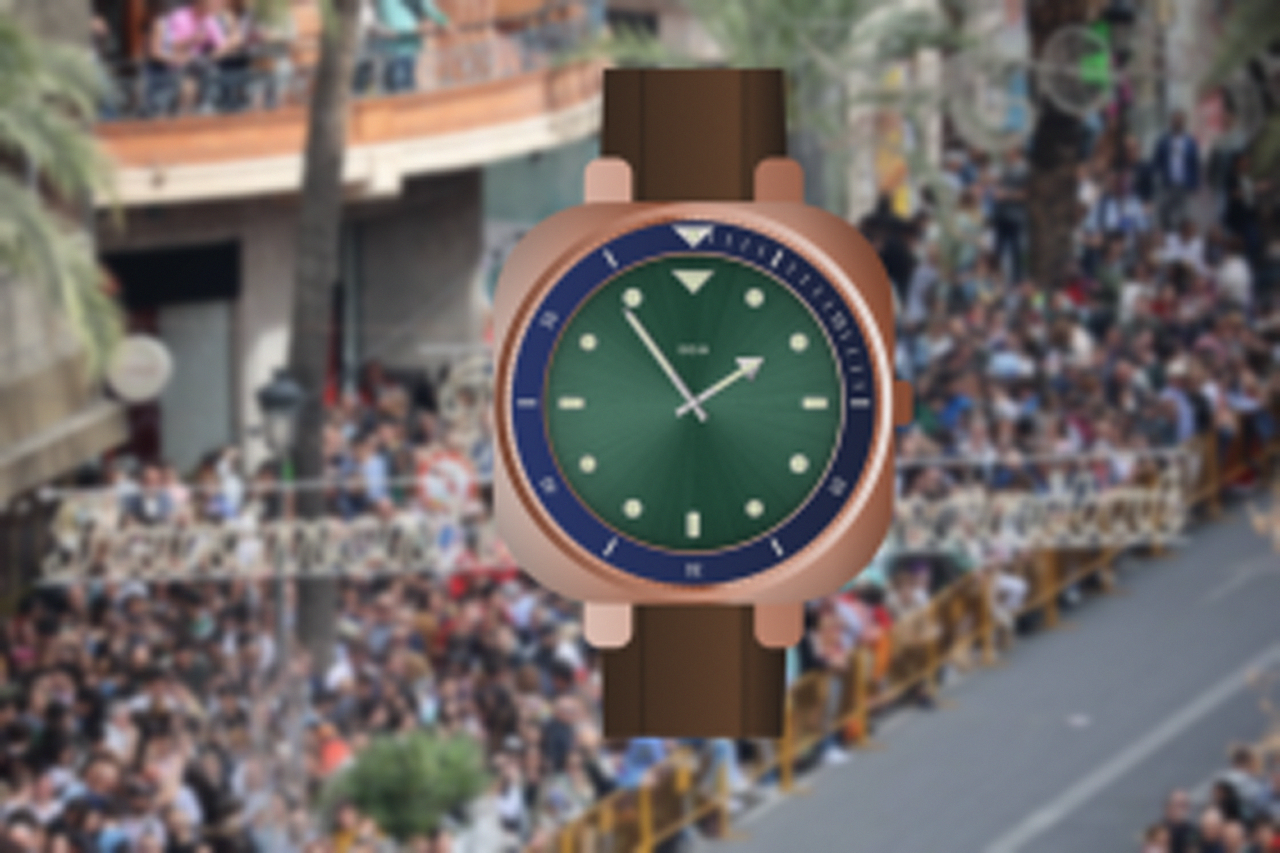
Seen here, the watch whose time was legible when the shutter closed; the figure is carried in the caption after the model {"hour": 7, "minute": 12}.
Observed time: {"hour": 1, "minute": 54}
